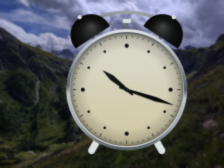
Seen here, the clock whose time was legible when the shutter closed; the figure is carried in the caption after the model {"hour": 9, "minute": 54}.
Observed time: {"hour": 10, "minute": 18}
